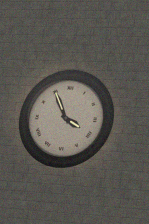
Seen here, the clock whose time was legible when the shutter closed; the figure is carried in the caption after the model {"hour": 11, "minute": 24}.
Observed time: {"hour": 3, "minute": 55}
